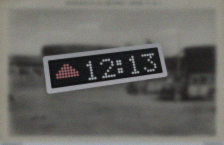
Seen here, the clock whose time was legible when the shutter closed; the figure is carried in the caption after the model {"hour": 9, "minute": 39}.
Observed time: {"hour": 12, "minute": 13}
